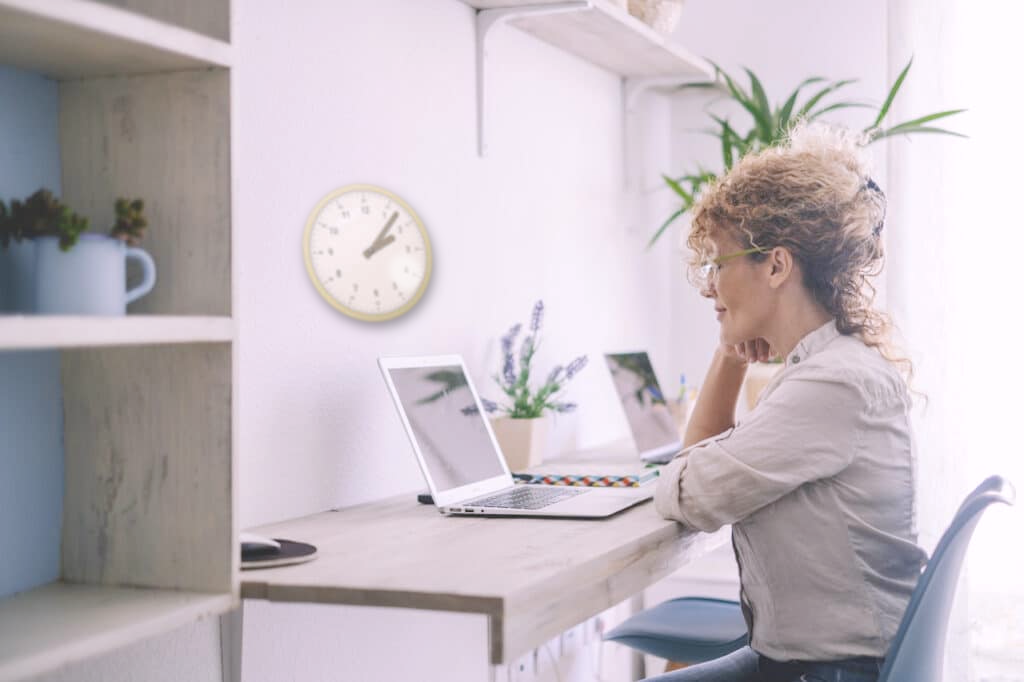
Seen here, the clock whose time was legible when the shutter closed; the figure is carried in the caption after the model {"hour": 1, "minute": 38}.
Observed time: {"hour": 2, "minute": 7}
